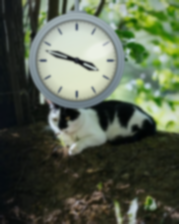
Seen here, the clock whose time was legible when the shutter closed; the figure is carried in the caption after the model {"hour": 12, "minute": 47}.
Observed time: {"hour": 3, "minute": 48}
